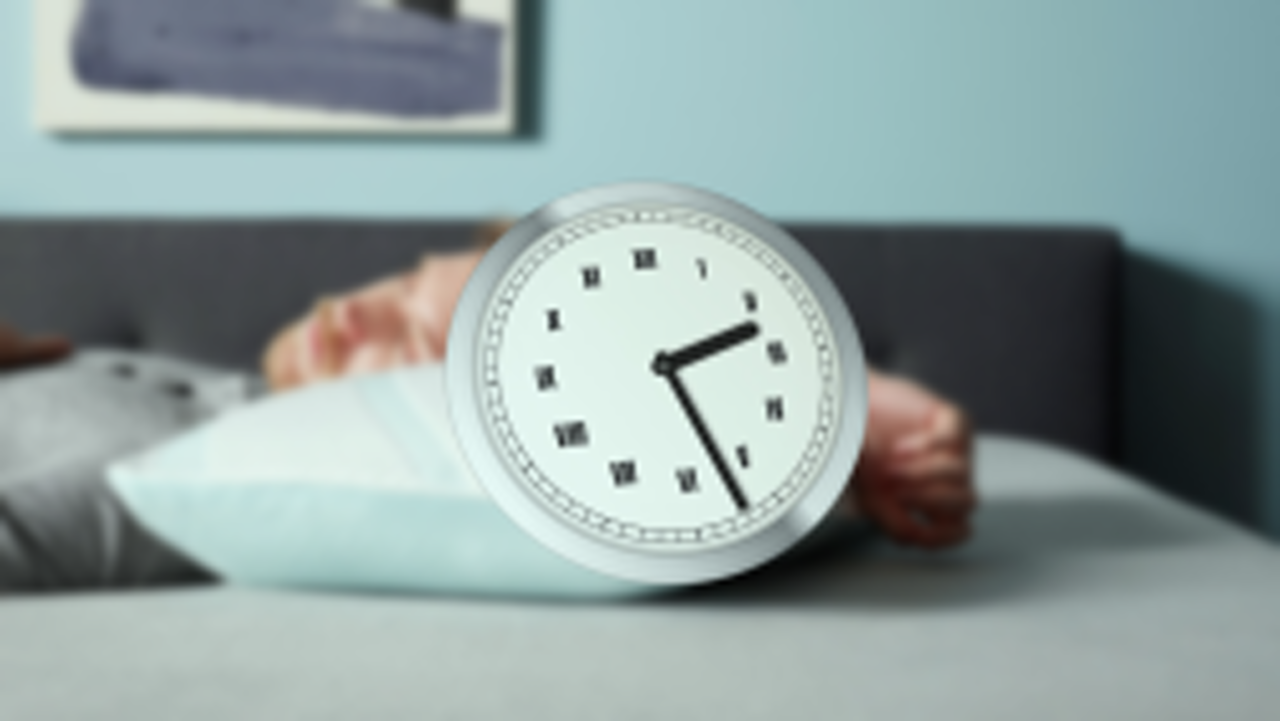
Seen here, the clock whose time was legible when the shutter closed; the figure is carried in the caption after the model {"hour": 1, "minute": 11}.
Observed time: {"hour": 2, "minute": 27}
